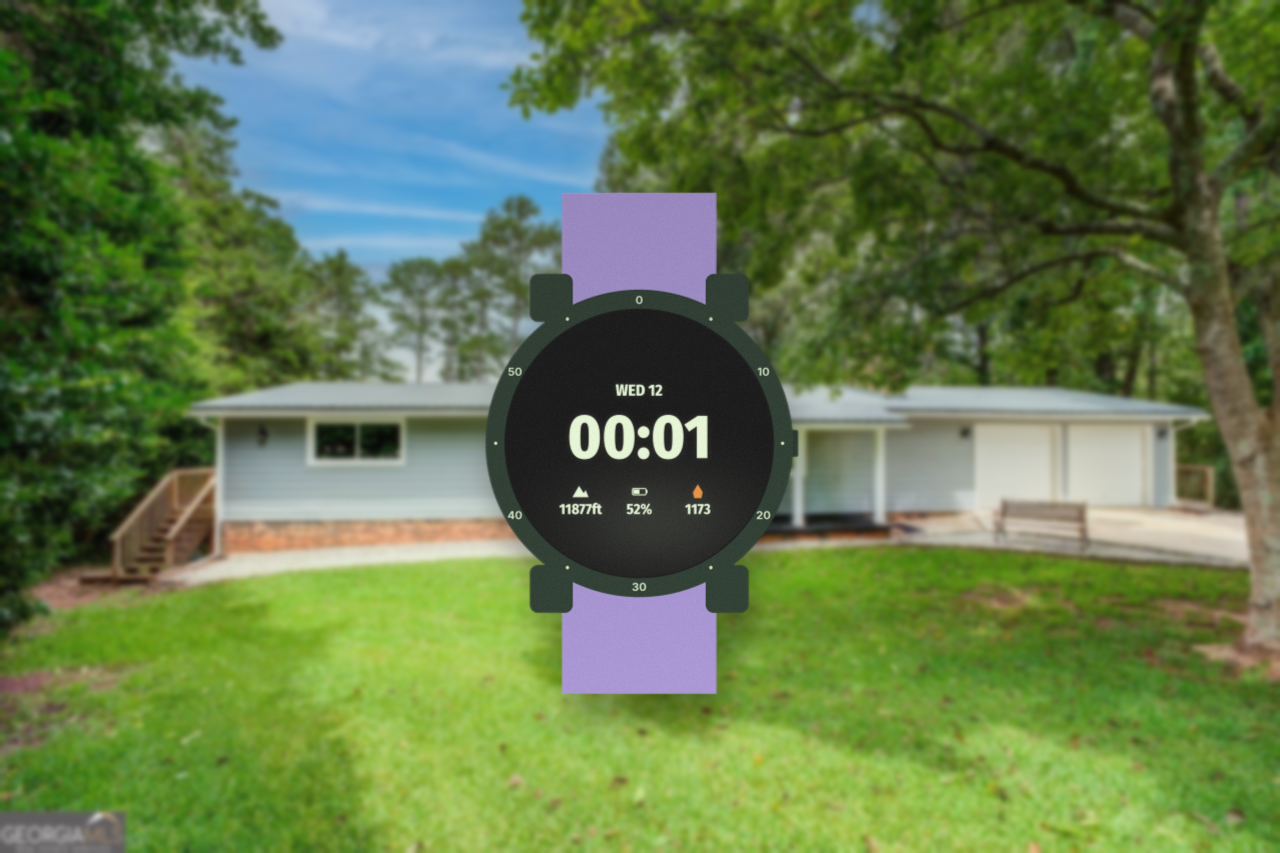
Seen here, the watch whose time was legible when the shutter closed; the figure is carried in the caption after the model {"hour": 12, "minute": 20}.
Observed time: {"hour": 0, "minute": 1}
